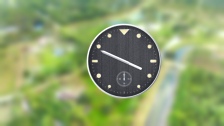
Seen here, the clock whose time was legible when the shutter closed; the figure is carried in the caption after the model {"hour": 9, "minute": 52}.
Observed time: {"hour": 3, "minute": 49}
